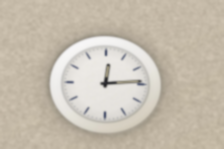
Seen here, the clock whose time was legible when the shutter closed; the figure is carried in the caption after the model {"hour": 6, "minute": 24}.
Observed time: {"hour": 12, "minute": 14}
